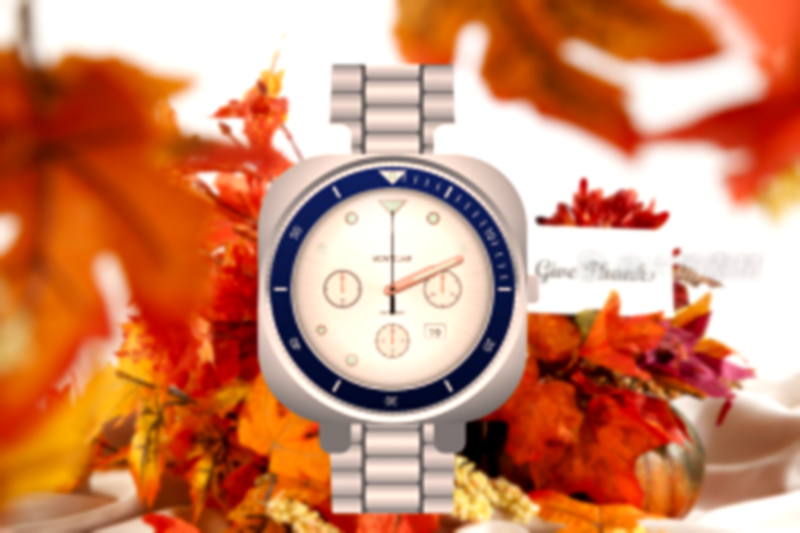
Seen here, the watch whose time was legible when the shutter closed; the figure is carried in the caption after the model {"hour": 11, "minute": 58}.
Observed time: {"hour": 2, "minute": 11}
